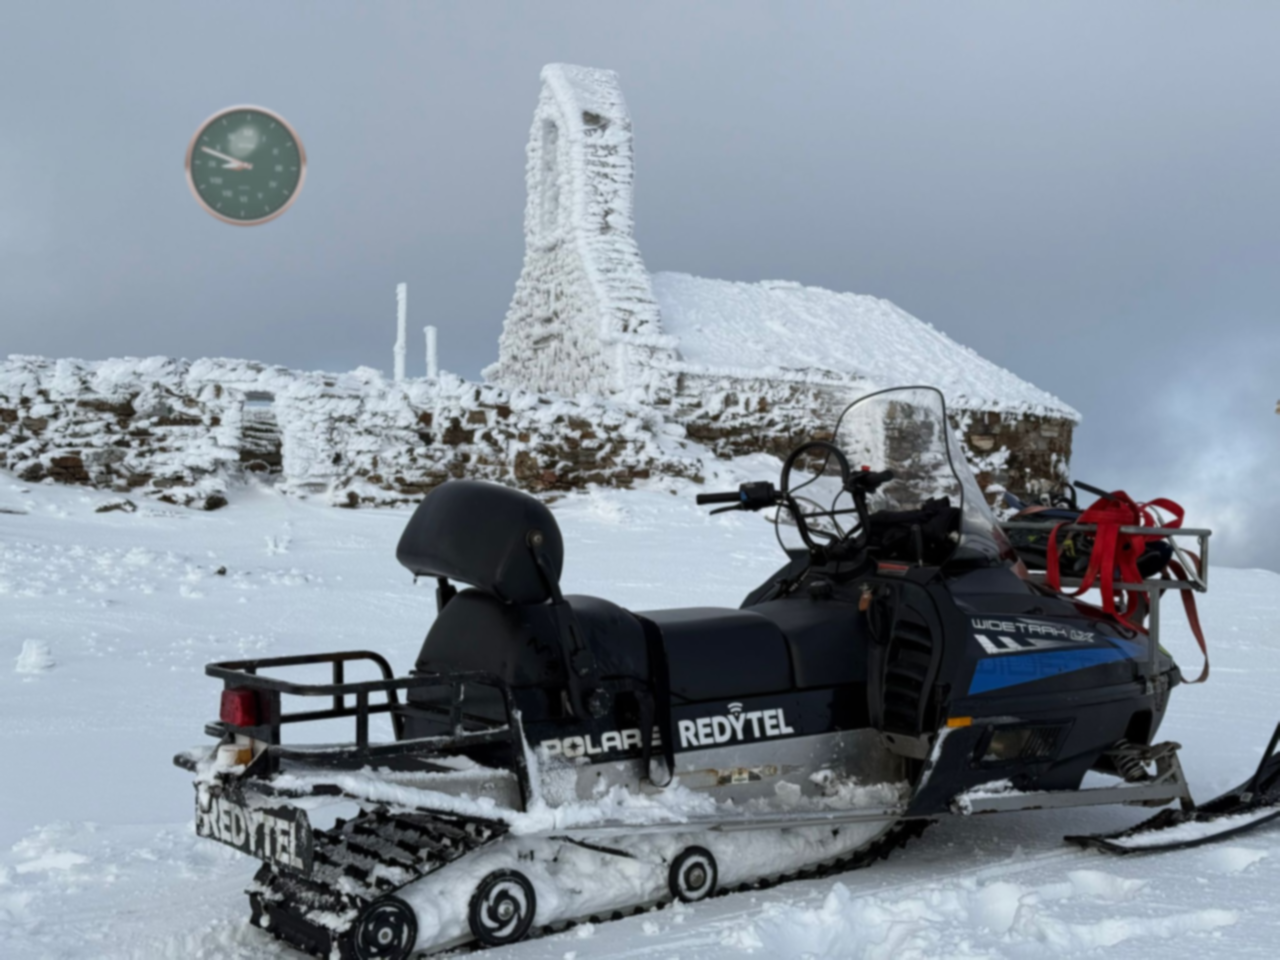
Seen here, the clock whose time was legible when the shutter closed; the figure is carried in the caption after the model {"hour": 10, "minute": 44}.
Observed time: {"hour": 8, "minute": 48}
